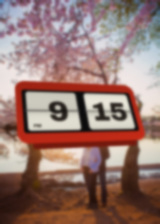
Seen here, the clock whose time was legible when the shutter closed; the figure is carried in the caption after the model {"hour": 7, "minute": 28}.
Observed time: {"hour": 9, "minute": 15}
